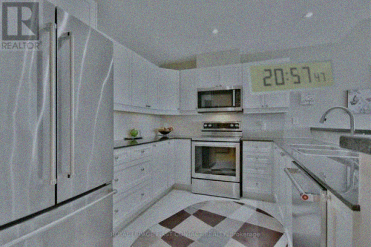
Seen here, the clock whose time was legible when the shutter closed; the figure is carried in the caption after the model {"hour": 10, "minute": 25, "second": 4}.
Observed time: {"hour": 20, "minute": 57, "second": 47}
